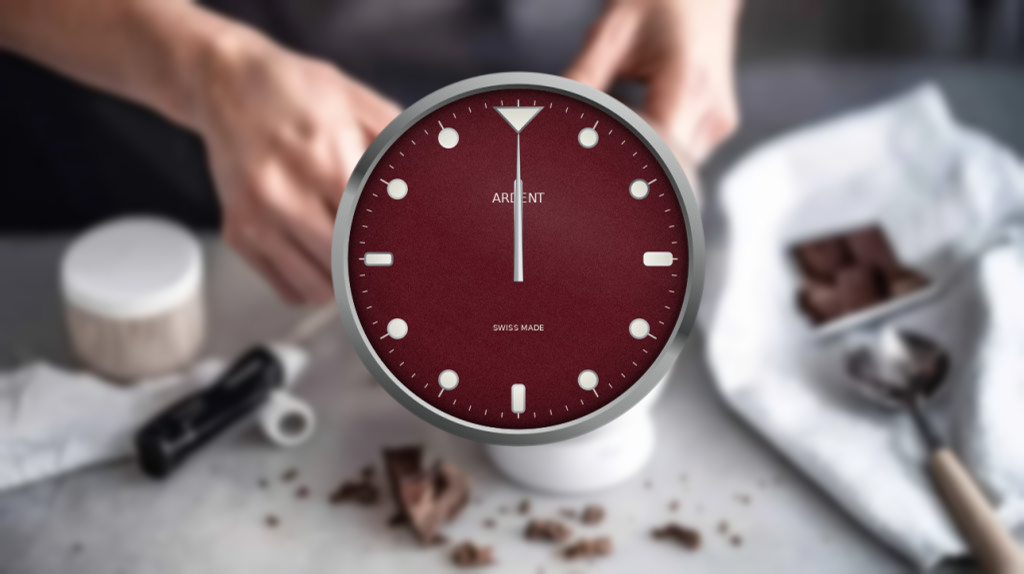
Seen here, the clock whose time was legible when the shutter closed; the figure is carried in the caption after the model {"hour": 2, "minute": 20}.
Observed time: {"hour": 12, "minute": 0}
